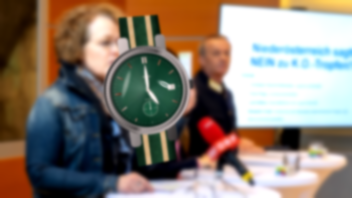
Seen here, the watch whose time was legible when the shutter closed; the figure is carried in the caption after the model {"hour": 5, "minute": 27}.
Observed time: {"hour": 5, "minute": 0}
